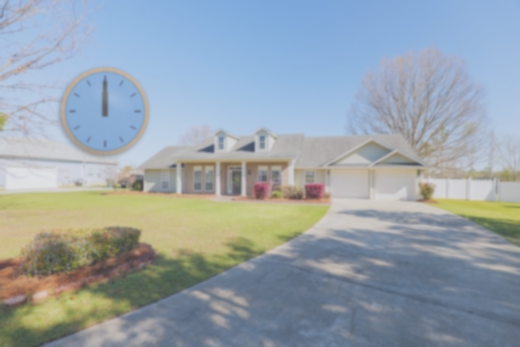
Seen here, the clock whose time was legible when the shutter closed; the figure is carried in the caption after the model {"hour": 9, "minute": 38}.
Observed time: {"hour": 12, "minute": 0}
